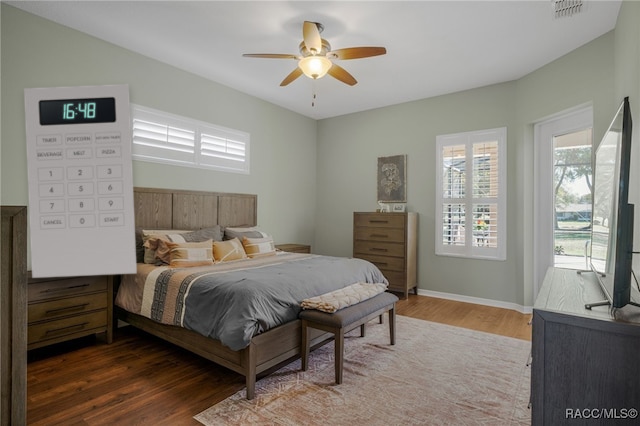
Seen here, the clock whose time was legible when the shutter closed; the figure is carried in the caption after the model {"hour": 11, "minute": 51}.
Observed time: {"hour": 16, "minute": 48}
